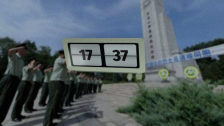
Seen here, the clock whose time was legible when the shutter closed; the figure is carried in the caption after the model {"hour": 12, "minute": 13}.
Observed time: {"hour": 17, "minute": 37}
